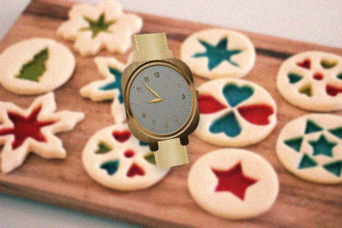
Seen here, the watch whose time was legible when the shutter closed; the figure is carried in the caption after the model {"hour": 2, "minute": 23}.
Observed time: {"hour": 8, "minute": 53}
